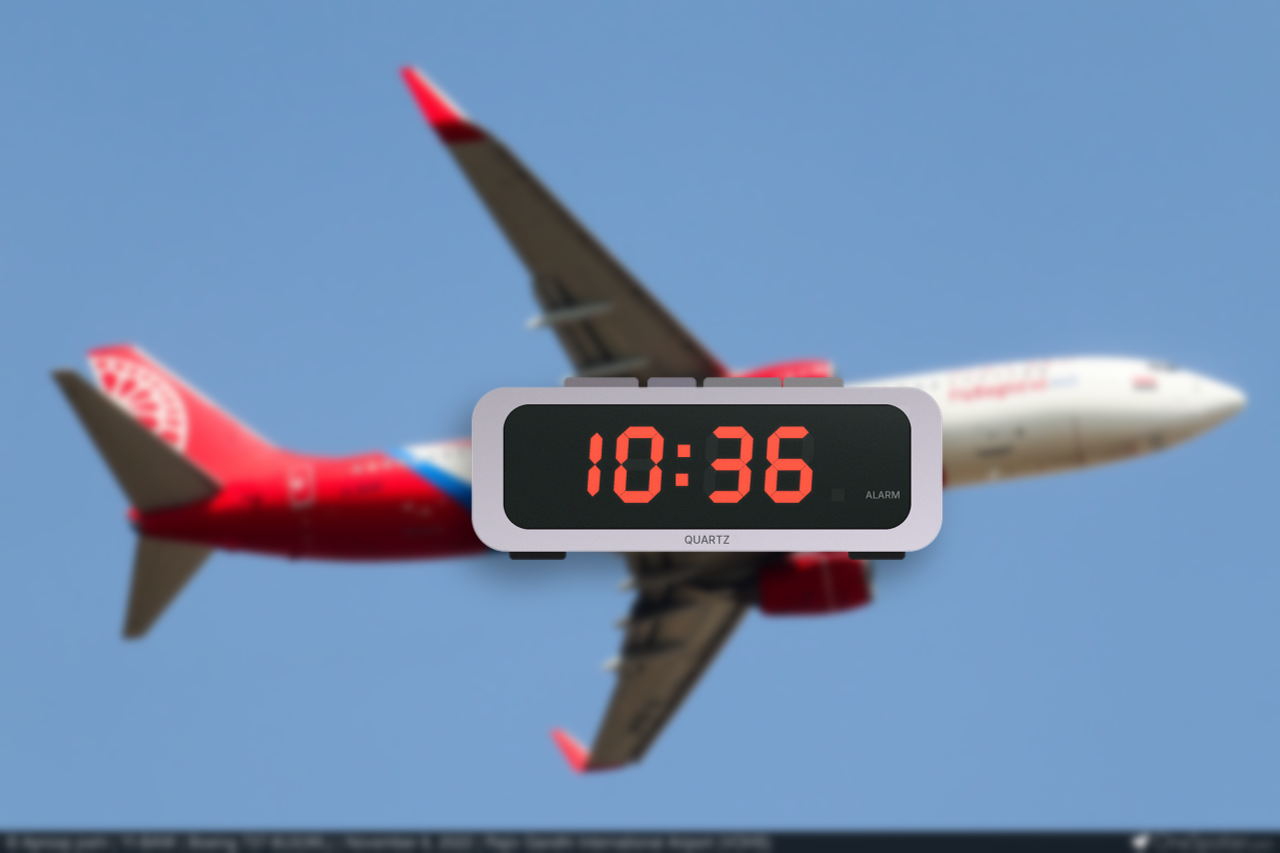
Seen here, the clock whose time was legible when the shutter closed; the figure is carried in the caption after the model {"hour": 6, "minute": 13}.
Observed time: {"hour": 10, "minute": 36}
